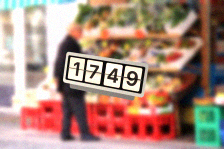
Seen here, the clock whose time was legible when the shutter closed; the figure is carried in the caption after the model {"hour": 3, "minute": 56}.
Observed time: {"hour": 17, "minute": 49}
